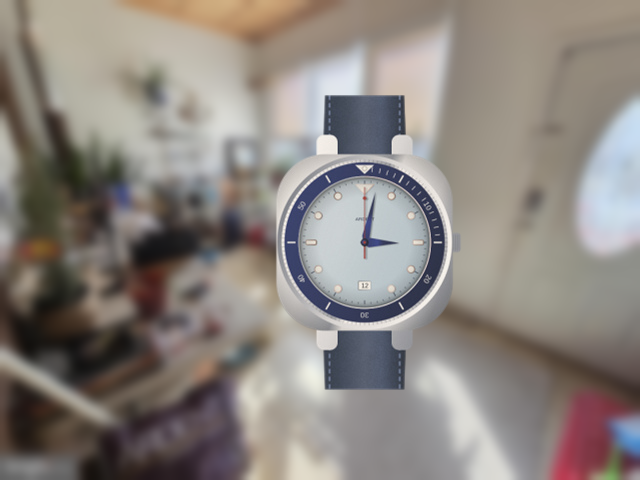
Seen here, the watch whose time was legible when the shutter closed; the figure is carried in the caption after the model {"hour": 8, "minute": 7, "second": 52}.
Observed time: {"hour": 3, "minute": 2, "second": 0}
